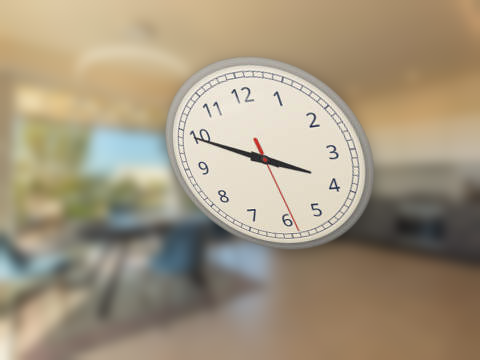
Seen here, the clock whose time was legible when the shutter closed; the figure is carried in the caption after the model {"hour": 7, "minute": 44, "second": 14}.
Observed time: {"hour": 3, "minute": 49, "second": 29}
